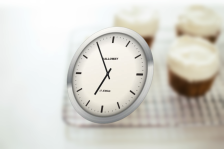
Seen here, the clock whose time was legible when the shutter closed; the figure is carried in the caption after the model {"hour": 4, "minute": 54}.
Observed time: {"hour": 6, "minute": 55}
